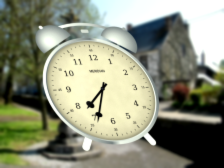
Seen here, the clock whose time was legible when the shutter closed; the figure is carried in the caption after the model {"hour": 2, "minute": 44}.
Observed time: {"hour": 7, "minute": 34}
